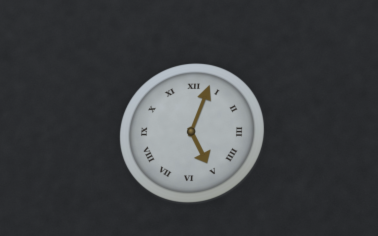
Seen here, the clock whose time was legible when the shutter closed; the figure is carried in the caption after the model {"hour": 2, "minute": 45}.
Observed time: {"hour": 5, "minute": 3}
